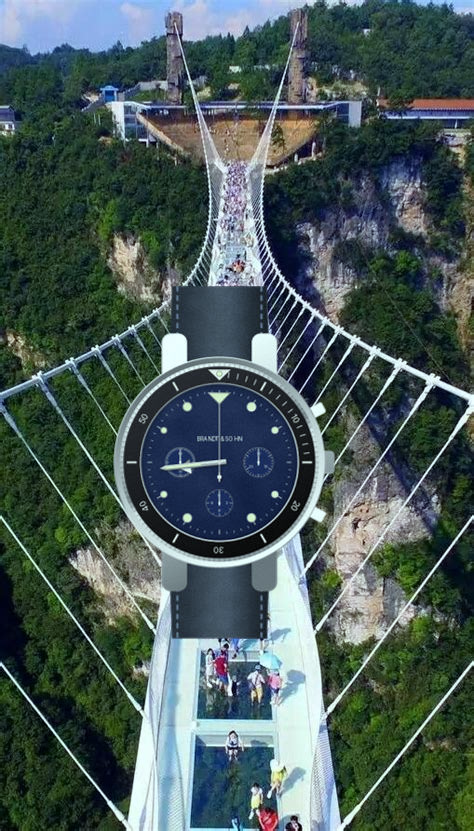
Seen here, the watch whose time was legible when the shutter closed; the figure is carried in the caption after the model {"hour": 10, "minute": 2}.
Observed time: {"hour": 8, "minute": 44}
